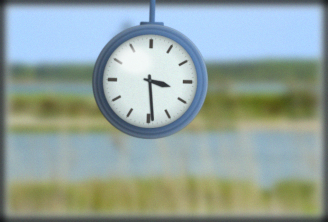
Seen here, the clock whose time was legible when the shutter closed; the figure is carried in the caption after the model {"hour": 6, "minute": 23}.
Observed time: {"hour": 3, "minute": 29}
